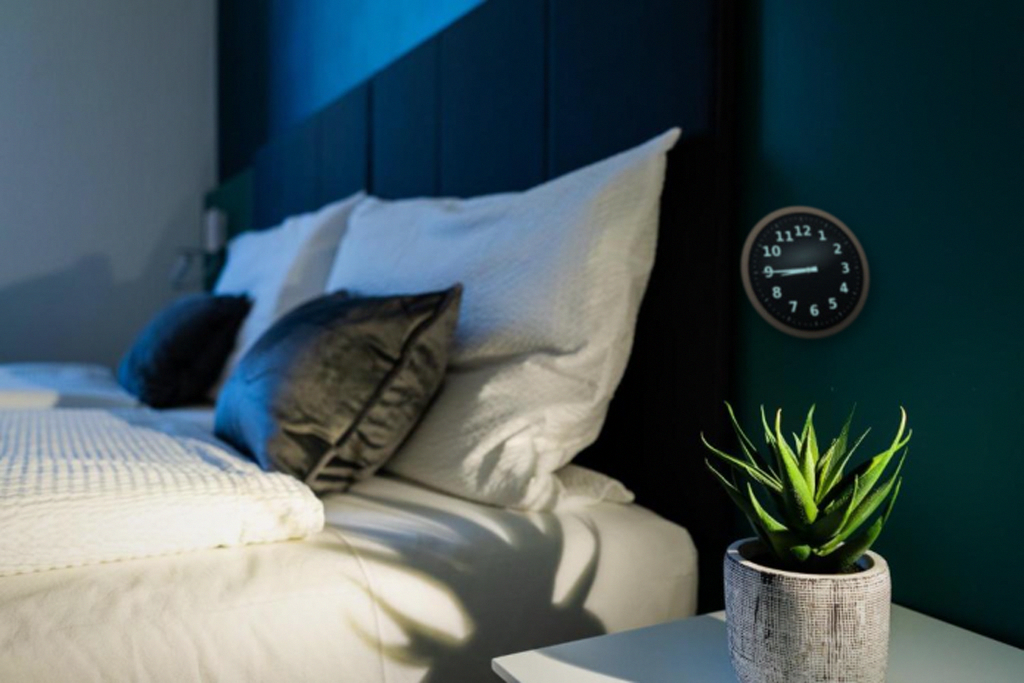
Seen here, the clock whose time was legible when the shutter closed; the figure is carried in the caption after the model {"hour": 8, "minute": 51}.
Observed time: {"hour": 8, "minute": 45}
